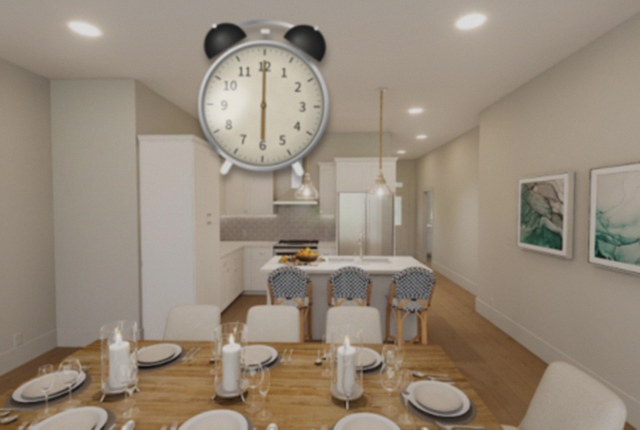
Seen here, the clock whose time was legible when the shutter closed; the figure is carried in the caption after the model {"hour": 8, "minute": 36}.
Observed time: {"hour": 6, "minute": 0}
